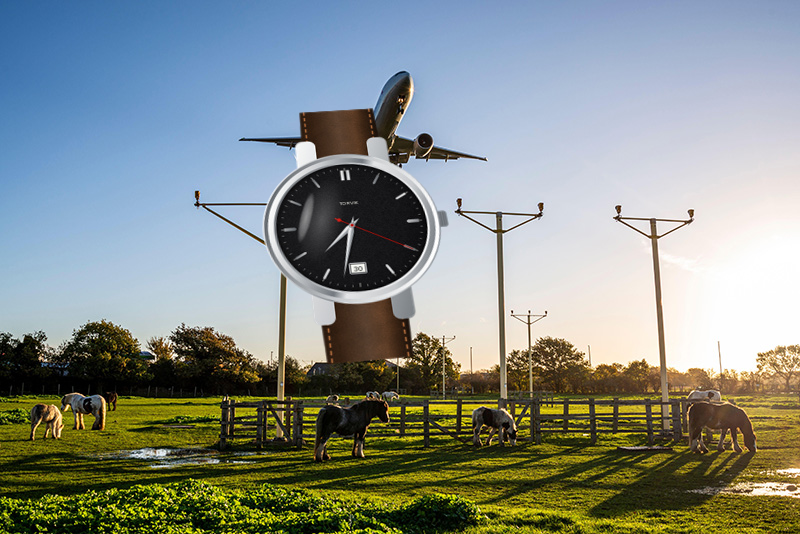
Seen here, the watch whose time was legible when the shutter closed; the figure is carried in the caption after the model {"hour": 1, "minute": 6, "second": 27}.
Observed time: {"hour": 7, "minute": 32, "second": 20}
